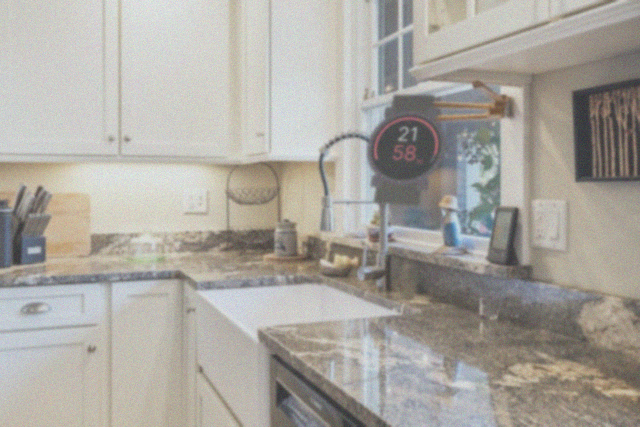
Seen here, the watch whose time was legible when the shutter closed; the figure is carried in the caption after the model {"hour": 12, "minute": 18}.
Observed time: {"hour": 21, "minute": 58}
